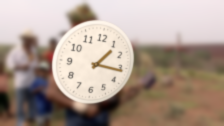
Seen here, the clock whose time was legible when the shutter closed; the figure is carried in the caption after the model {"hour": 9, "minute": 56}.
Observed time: {"hour": 1, "minute": 16}
